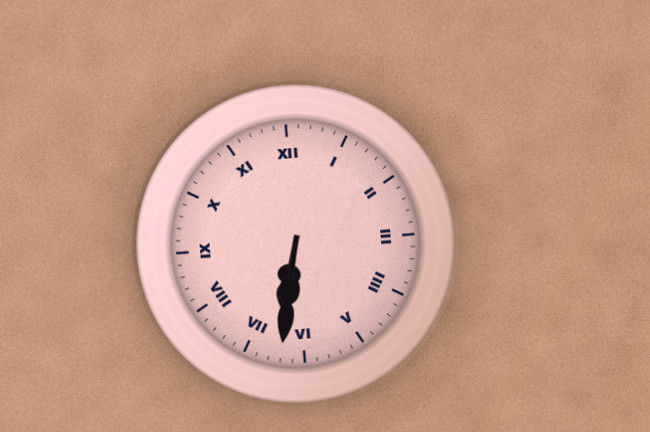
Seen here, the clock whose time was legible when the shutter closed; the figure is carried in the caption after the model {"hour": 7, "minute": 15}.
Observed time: {"hour": 6, "minute": 32}
